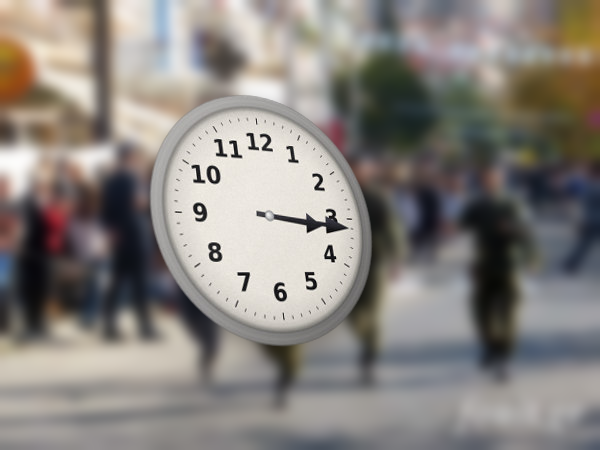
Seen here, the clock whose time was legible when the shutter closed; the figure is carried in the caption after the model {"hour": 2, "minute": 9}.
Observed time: {"hour": 3, "minute": 16}
